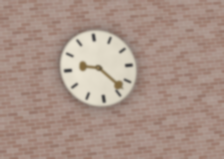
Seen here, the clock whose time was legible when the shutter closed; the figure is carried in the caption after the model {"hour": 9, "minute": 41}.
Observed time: {"hour": 9, "minute": 23}
